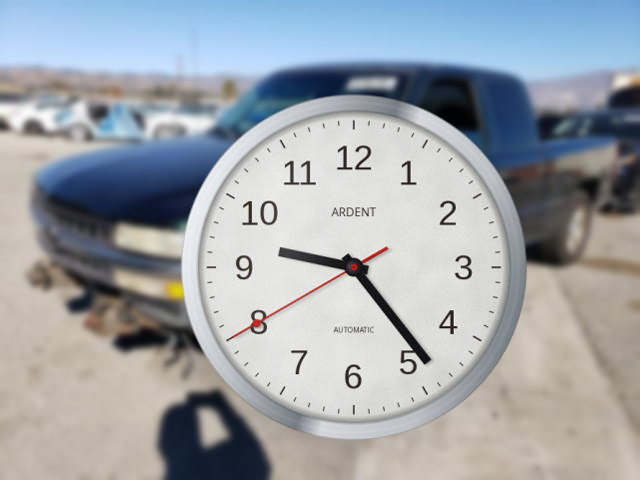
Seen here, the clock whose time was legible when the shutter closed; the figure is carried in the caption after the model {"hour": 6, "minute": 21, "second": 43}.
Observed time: {"hour": 9, "minute": 23, "second": 40}
